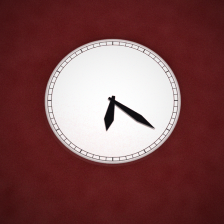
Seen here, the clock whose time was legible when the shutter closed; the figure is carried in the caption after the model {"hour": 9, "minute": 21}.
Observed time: {"hour": 6, "minute": 21}
